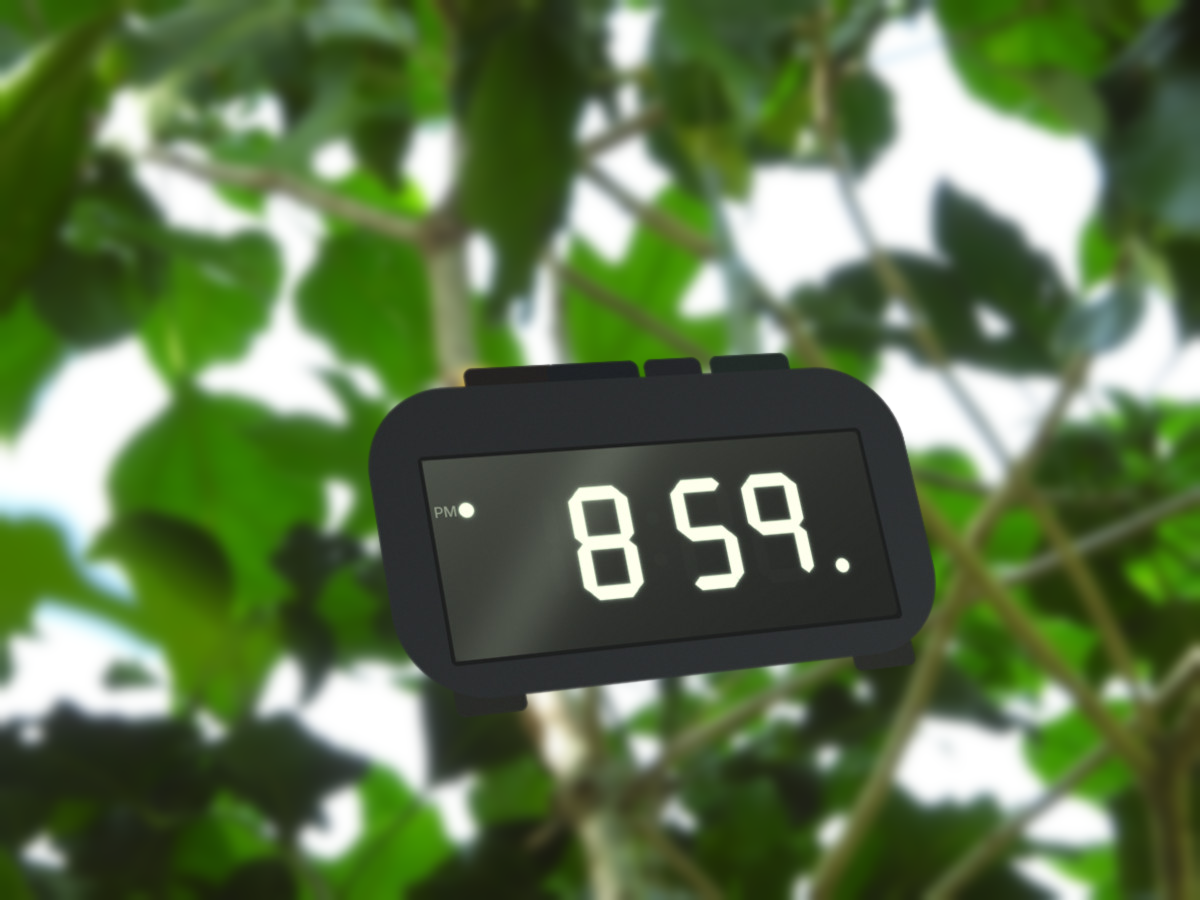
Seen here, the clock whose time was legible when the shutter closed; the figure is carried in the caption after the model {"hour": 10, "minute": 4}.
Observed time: {"hour": 8, "minute": 59}
